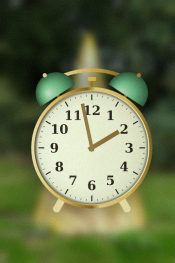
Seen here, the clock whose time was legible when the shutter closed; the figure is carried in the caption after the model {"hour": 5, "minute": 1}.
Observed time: {"hour": 1, "minute": 58}
